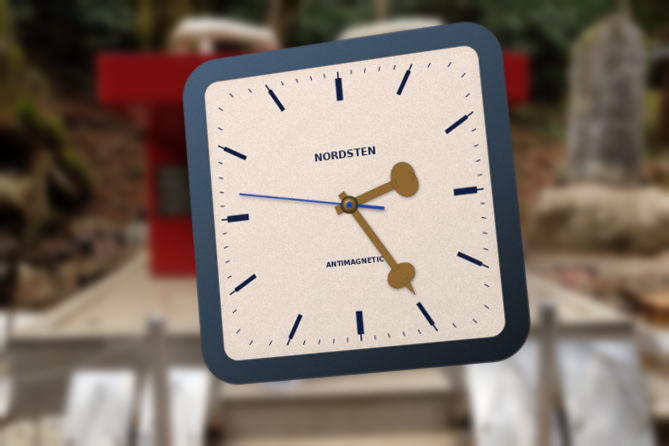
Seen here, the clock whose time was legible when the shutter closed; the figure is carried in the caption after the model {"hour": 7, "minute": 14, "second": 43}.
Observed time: {"hour": 2, "minute": 24, "second": 47}
